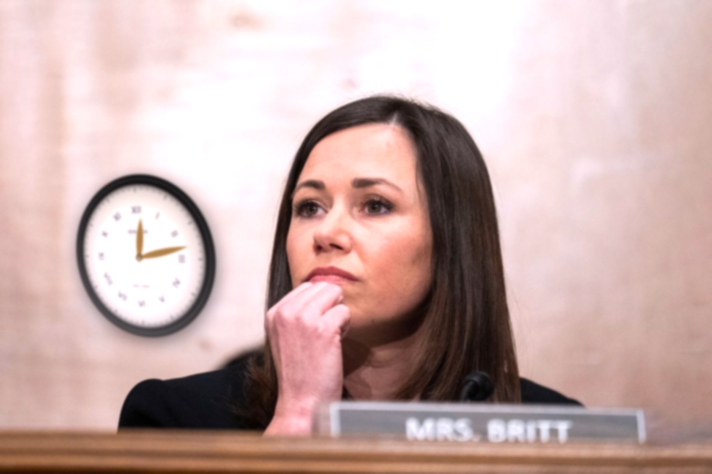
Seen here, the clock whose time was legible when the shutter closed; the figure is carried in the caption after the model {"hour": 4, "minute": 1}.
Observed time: {"hour": 12, "minute": 13}
